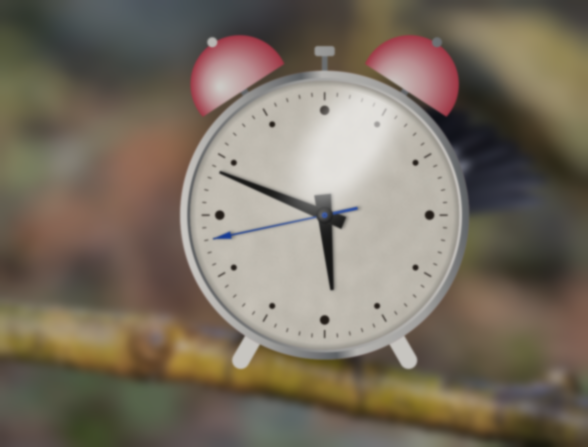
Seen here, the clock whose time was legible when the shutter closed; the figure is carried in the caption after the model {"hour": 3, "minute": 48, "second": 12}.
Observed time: {"hour": 5, "minute": 48, "second": 43}
